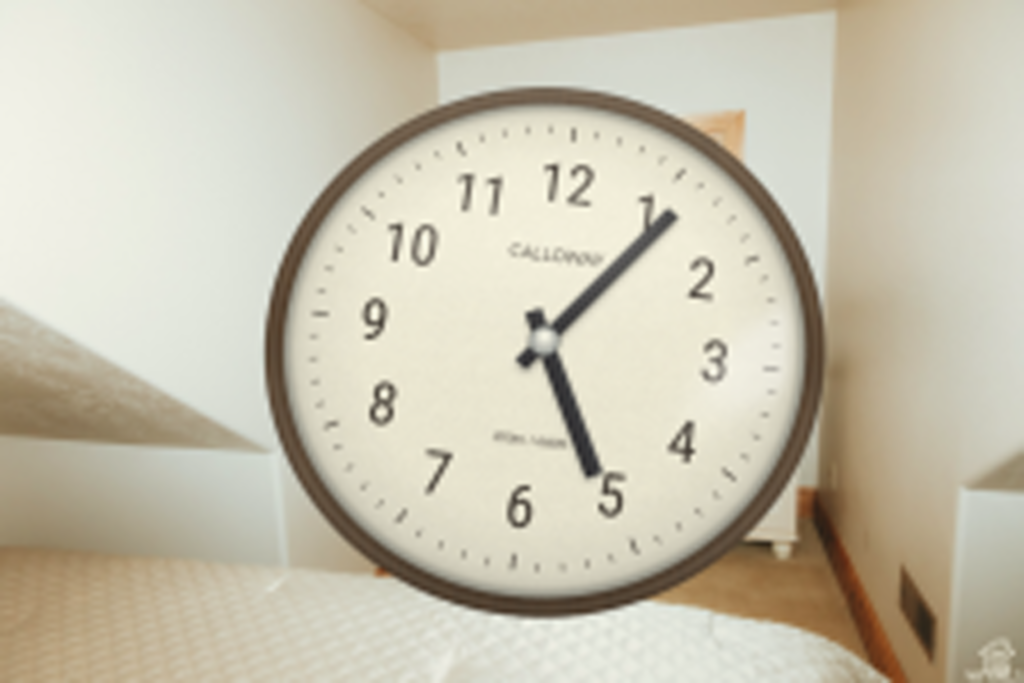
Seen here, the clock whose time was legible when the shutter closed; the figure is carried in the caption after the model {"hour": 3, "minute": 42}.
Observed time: {"hour": 5, "minute": 6}
